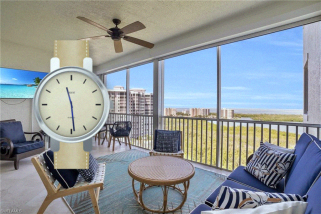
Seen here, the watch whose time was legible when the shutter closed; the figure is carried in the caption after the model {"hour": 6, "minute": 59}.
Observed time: {"hour": 11, "minute": 29}
